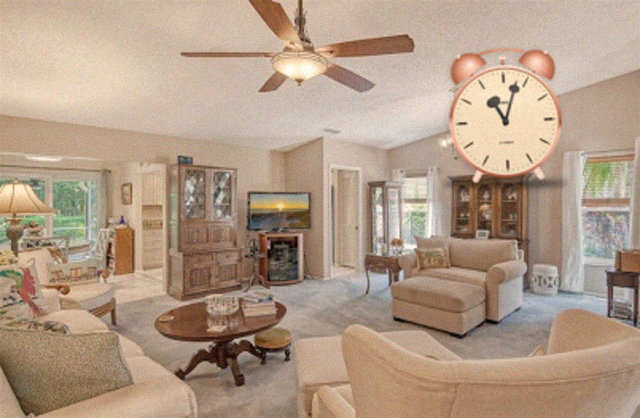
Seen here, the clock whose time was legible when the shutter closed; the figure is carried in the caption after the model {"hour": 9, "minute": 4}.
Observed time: {"hour": 11, "minute": 3}
